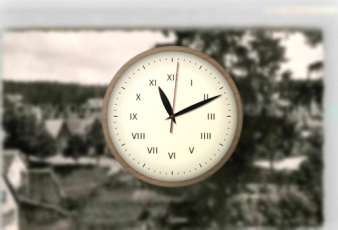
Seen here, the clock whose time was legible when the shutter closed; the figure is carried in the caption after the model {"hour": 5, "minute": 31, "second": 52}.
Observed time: {"hour": 11, "minute": 11, "second": 1}
